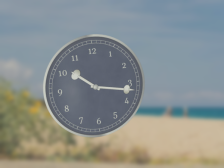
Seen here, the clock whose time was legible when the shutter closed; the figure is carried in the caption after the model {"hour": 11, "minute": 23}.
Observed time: {"hour": 10, "minute": 17}
